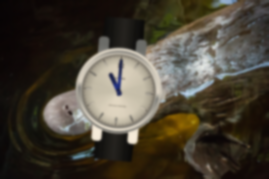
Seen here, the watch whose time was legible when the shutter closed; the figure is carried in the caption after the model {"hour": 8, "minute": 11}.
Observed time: {"hour": 11, "minute": 0}
